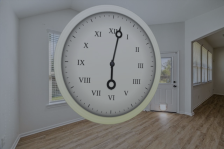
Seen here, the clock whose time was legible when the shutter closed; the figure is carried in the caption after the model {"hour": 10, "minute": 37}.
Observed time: {"hour": 6, "minute": 2}
